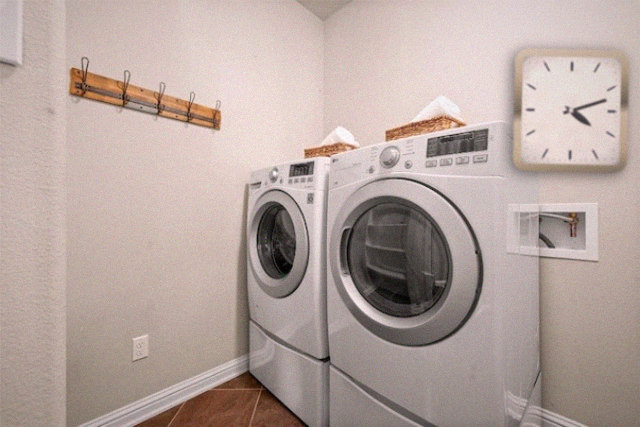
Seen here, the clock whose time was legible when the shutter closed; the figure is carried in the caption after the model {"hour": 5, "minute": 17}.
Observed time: {"hour": 4, "minute": 12}
